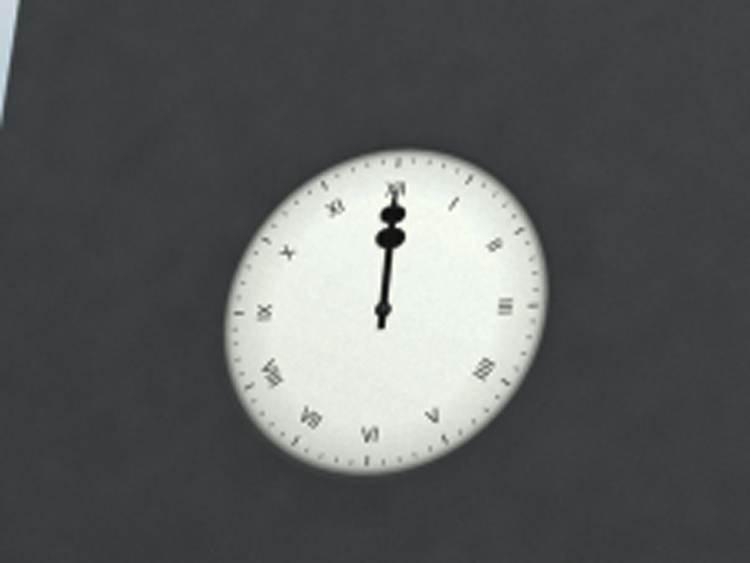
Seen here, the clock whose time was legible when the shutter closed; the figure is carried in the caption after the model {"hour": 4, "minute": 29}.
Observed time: {"hour": 12, "minute": 0}
